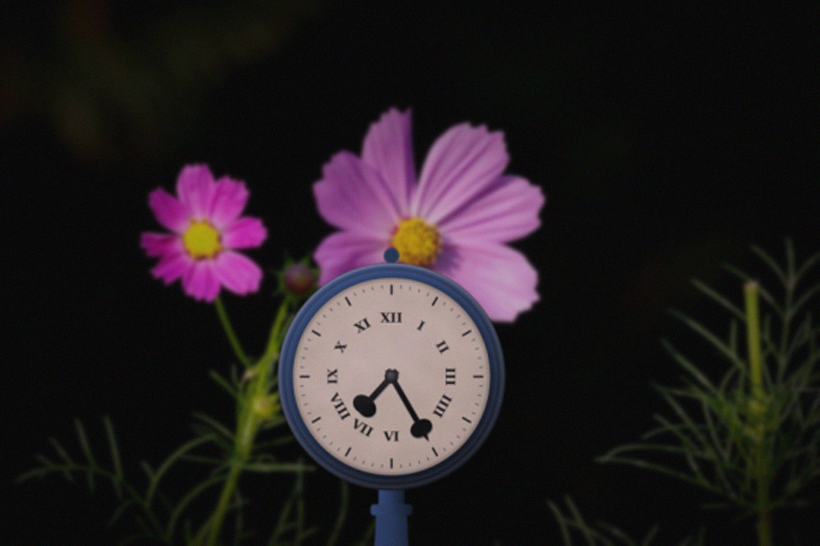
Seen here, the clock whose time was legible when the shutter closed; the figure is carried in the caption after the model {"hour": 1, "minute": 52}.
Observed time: {"hour": 7, "minute": 25}
